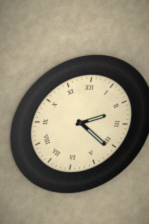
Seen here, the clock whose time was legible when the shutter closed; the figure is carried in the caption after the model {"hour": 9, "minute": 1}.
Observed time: {"hour": 2, "minute": 21}
